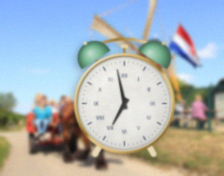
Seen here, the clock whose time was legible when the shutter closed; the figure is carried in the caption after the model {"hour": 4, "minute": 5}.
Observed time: {"hour": 6, "minute": 58}
